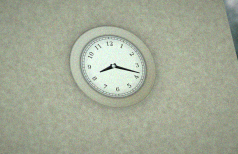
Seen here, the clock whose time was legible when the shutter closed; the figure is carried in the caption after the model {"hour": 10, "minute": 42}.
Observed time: {"hour": 8, "minute": 18}
